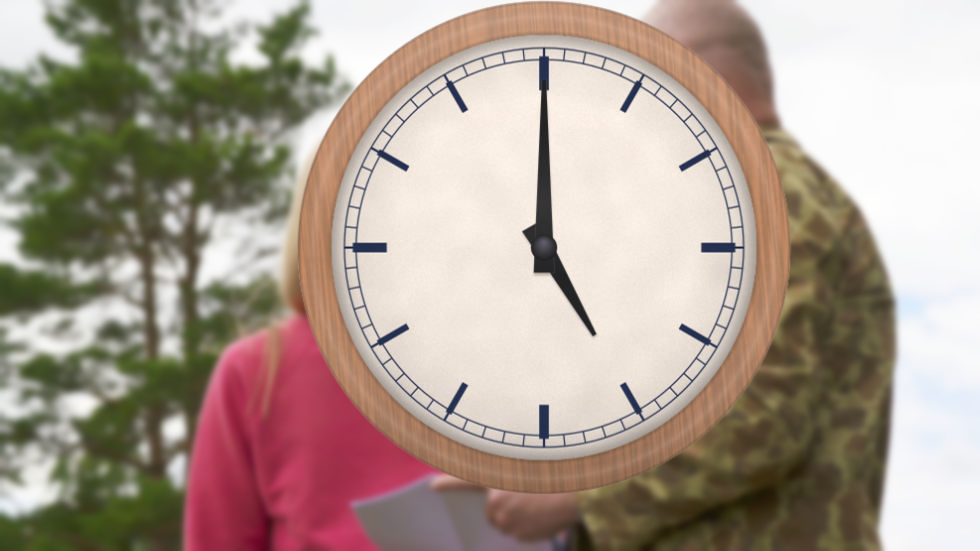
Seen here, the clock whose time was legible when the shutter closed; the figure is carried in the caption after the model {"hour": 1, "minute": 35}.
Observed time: {"hour": 5, "minute": 0}
